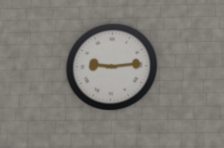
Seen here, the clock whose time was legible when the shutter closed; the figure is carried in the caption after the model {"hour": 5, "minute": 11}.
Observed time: {"hour": 9, "minute": 14}
